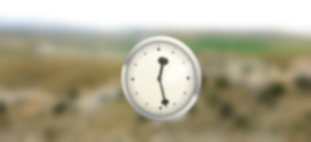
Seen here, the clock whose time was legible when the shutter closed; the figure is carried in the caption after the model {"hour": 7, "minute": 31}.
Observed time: {"hour": 12, "minute": 28}
